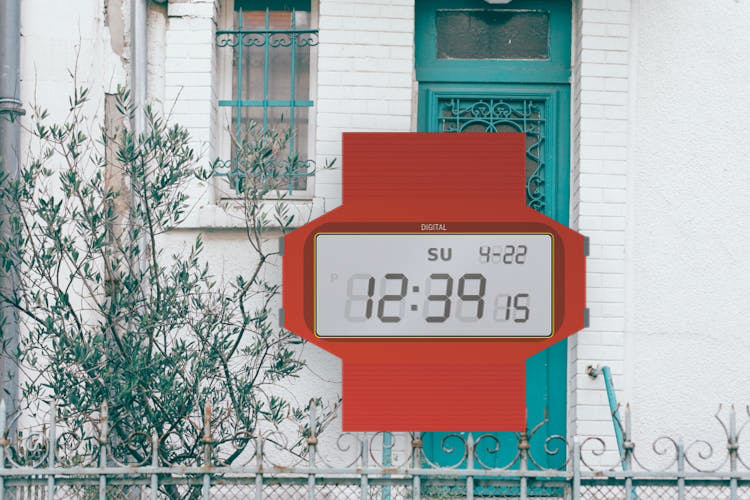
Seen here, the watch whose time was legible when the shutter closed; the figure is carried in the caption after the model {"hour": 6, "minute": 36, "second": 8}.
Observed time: {"hour": 12, "minute": 39, "second": 15}
